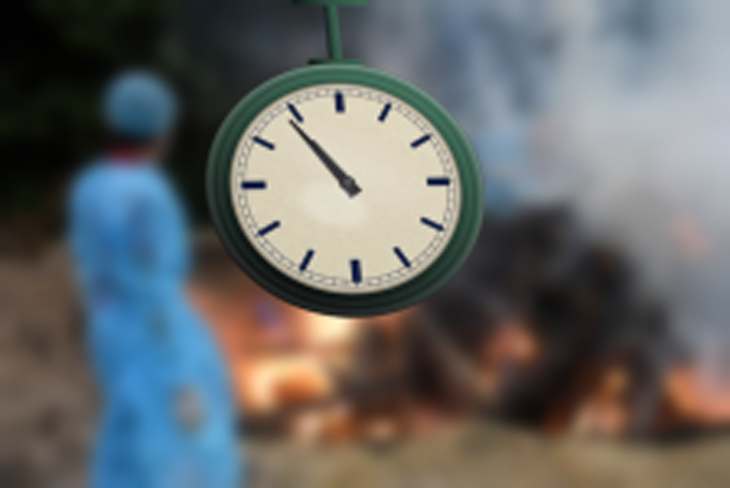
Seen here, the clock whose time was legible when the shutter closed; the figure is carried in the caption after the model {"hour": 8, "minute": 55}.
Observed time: {"hour": 10, "minute": 54}
